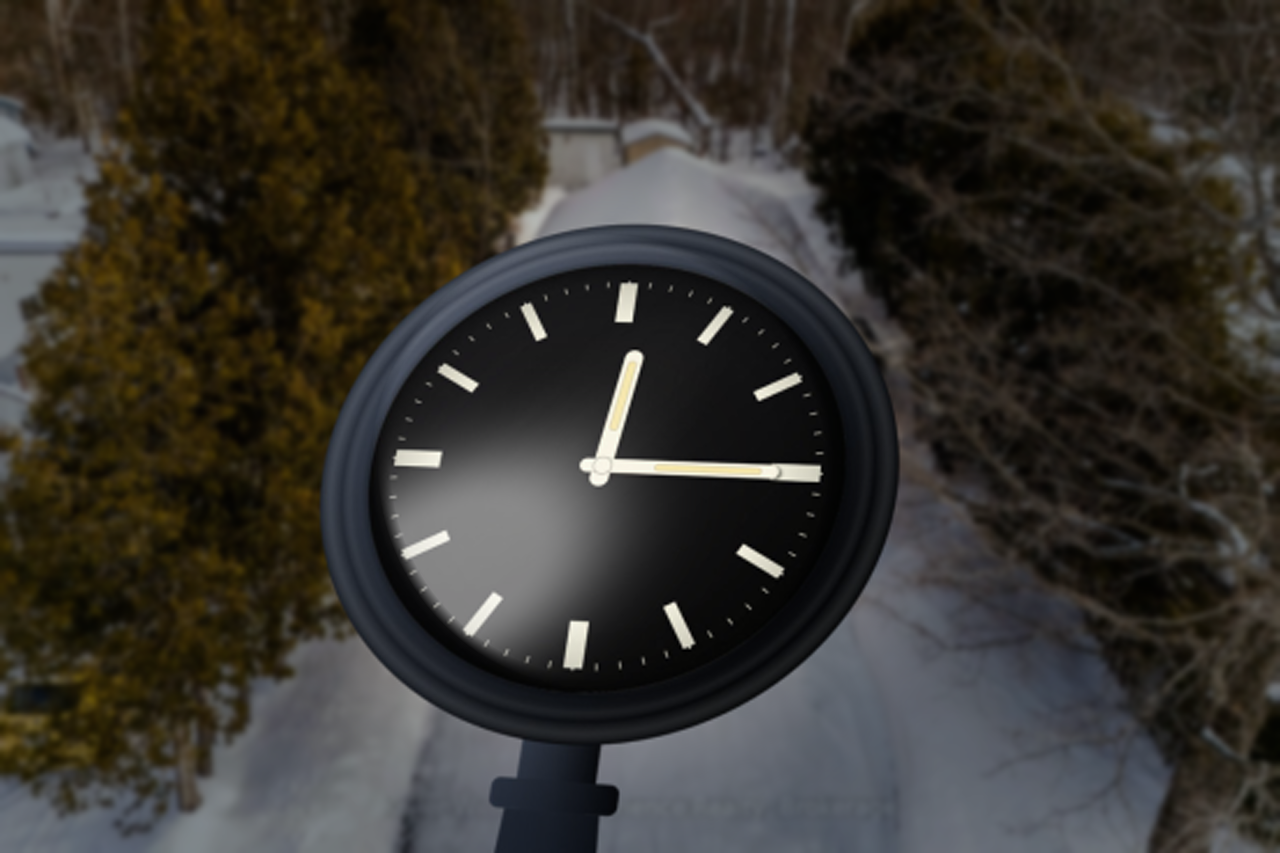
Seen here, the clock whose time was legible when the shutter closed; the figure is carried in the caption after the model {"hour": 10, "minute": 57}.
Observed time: {"hour": 12, "minute": 15}
